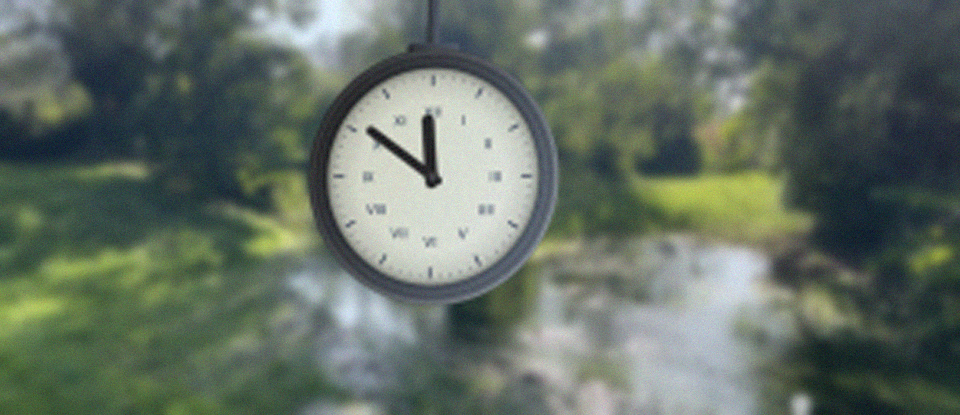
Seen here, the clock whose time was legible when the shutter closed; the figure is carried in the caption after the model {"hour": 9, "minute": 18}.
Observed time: {"hour": 11, "minute": 51}
